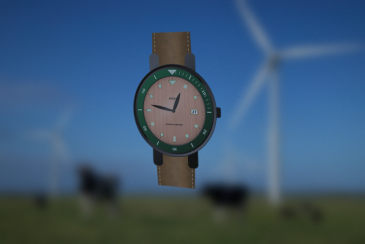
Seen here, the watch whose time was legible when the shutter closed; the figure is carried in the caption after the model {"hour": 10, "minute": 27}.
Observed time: {"hour": 12, "minute": 47}
